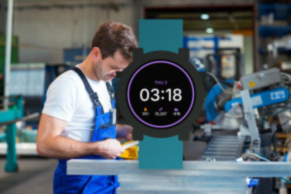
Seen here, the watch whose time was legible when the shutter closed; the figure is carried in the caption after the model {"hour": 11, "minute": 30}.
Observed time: {"hour": 3, "minute": 18}
